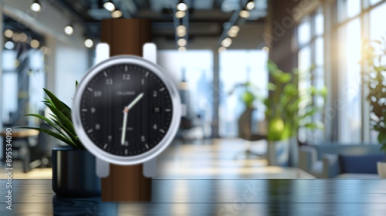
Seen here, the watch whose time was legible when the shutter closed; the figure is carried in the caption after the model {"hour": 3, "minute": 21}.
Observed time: {"hour": 1, "minute": 31}
